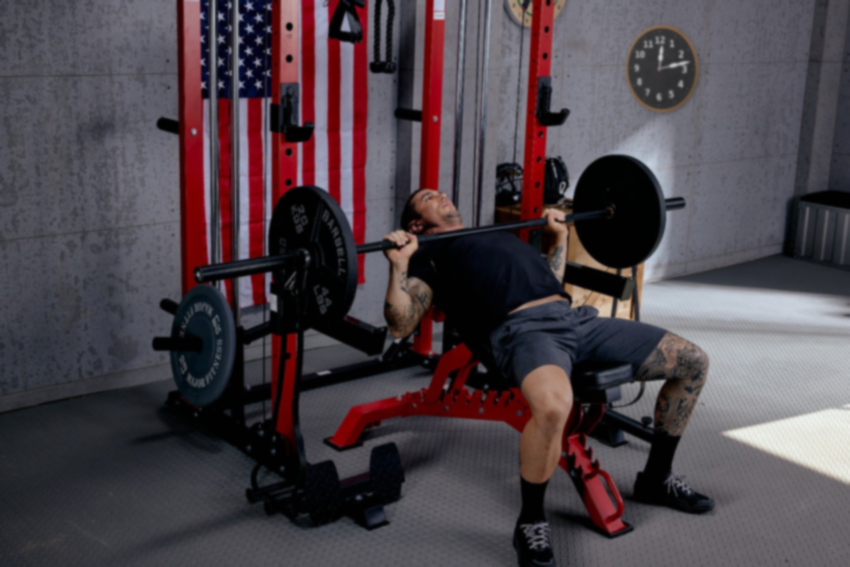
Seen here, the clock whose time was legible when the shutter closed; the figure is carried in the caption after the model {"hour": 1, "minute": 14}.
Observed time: {"hour": 12, "minute": 13}
